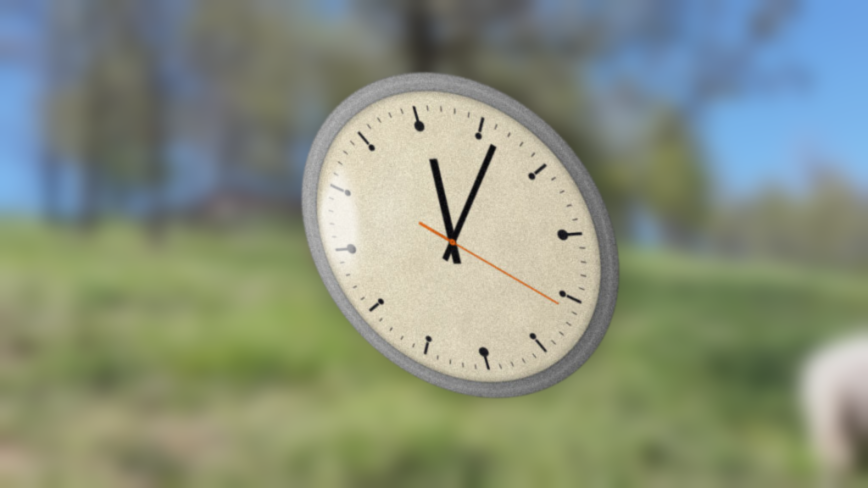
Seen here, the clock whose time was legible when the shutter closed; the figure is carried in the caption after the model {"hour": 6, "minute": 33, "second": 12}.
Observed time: {"hour": 12, "minute": 6, "second": 21}
